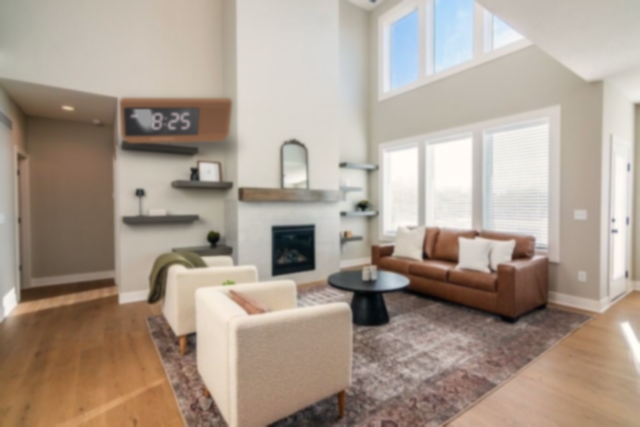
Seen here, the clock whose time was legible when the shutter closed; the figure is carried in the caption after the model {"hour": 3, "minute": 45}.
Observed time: {"hour": 8, "minute": 25}
